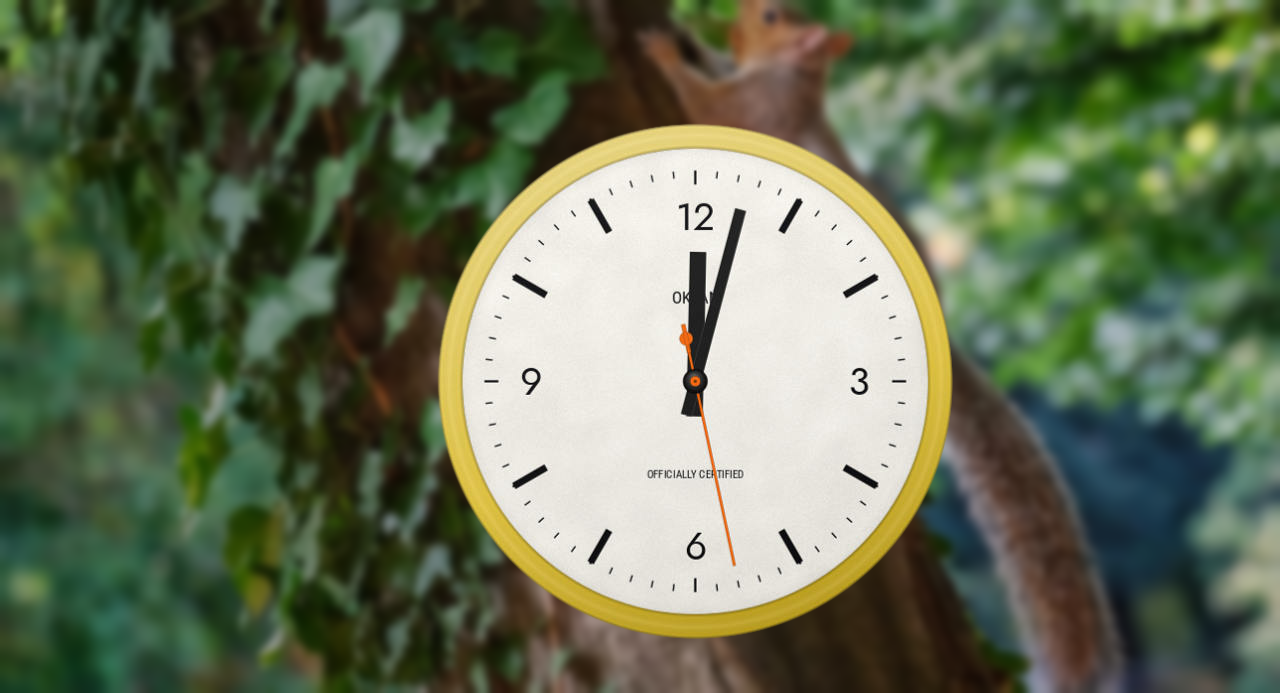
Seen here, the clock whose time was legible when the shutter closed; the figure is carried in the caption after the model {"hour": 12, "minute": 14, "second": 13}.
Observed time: {"hour": 12, "minute": 2, "second": 28}
